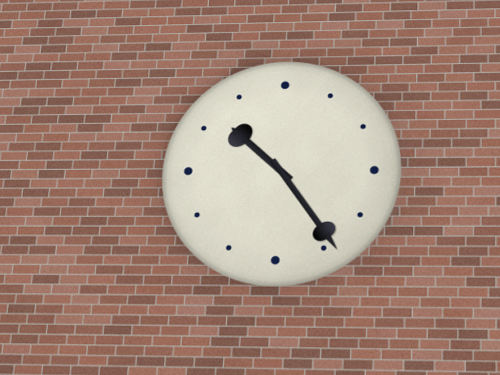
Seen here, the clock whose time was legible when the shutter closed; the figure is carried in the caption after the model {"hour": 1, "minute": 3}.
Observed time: {"hour": 10, "minute": 24}
